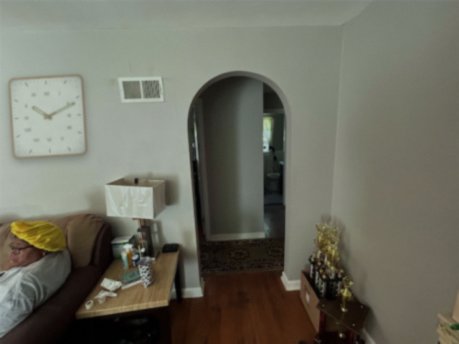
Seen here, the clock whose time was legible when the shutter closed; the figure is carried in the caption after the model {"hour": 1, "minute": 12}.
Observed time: {"hour": 10, "minute": 11}
